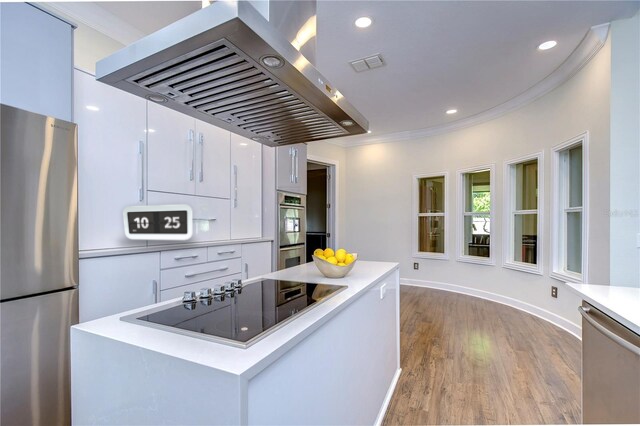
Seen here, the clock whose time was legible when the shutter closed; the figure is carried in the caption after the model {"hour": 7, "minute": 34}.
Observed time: {"hour": 10, "minute": 25}
